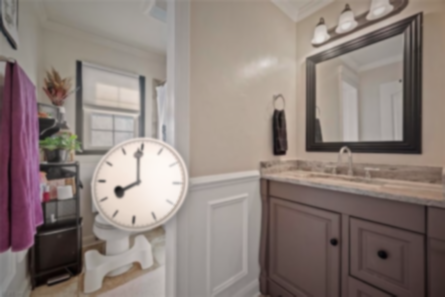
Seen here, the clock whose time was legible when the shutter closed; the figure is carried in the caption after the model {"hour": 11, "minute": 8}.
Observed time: {"hour": 7, "minute": 59}
